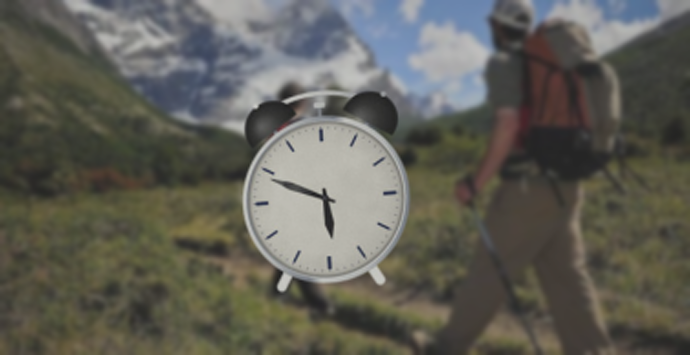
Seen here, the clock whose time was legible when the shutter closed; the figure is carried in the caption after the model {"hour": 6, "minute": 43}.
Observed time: {"hour": 5, "minute": 49}
